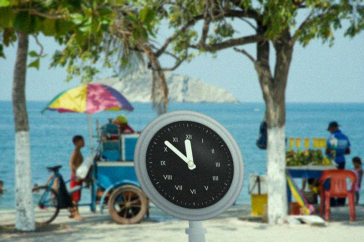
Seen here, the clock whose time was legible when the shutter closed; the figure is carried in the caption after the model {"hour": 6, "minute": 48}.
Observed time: {"hour": 11, "minute": 52}
